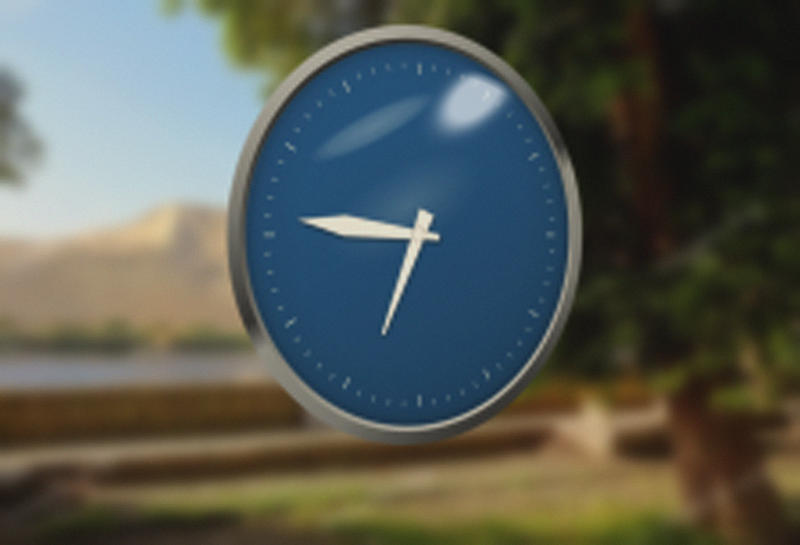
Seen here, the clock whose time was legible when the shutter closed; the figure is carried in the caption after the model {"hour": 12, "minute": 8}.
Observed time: {"hour": 6, "minute": 46}
